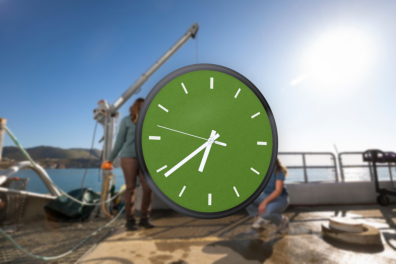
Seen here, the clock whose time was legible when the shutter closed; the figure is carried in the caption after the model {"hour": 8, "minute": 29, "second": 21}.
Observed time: {"hour": 6, "minute": 38, "second": 47}
